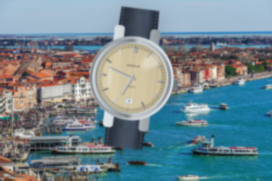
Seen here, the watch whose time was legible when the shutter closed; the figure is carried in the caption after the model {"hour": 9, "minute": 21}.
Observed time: {"hour": 6, "minute": 48}
